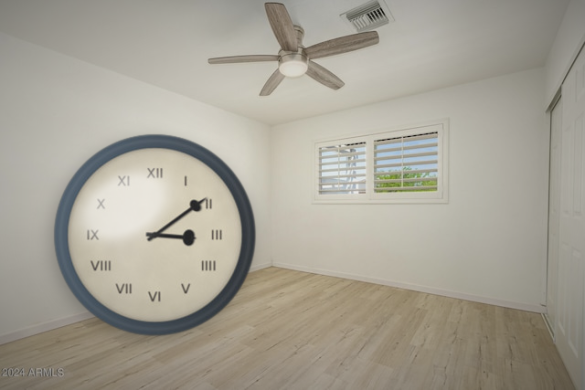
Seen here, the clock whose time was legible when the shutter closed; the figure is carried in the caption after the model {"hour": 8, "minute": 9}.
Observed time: {"hour": 3, "minute": 9}
